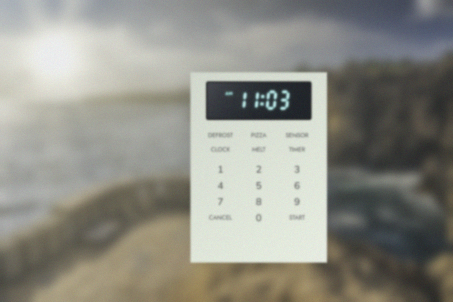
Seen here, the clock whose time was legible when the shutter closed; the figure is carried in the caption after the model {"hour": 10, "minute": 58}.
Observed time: {"hour": 11, "minute": 3}
